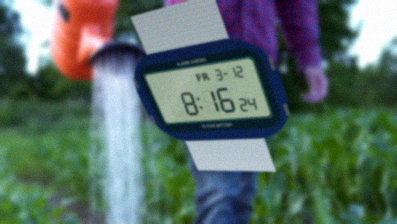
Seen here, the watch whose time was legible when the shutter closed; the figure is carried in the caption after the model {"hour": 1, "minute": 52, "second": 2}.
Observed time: {"hour": 8, "minute": 16, "second": 24}
